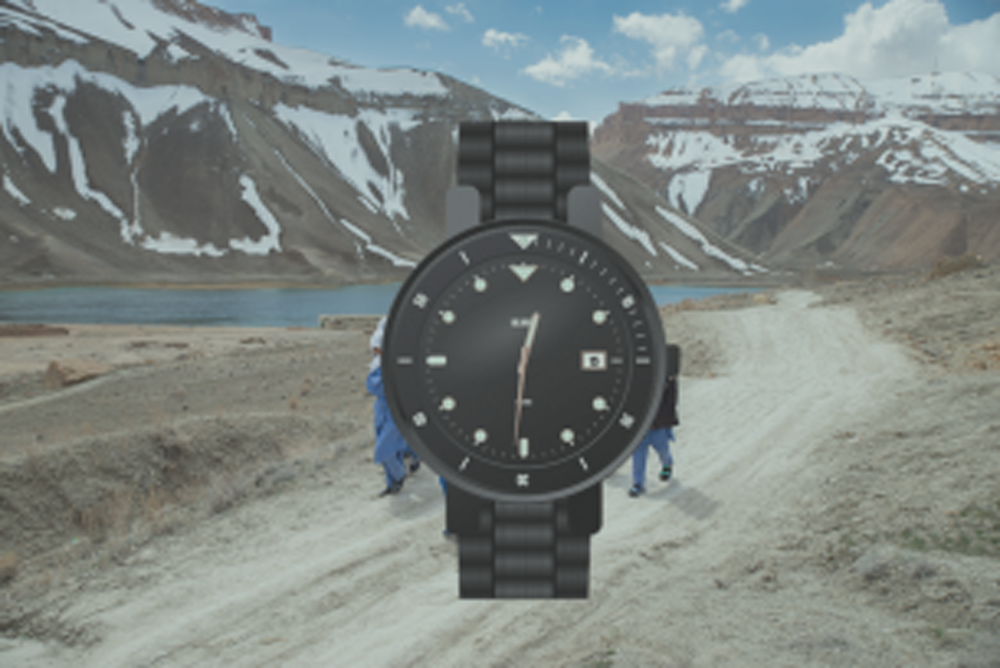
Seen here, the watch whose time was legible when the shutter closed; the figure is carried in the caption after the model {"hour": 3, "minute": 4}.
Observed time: {"hour": 12, "minute": 31}
